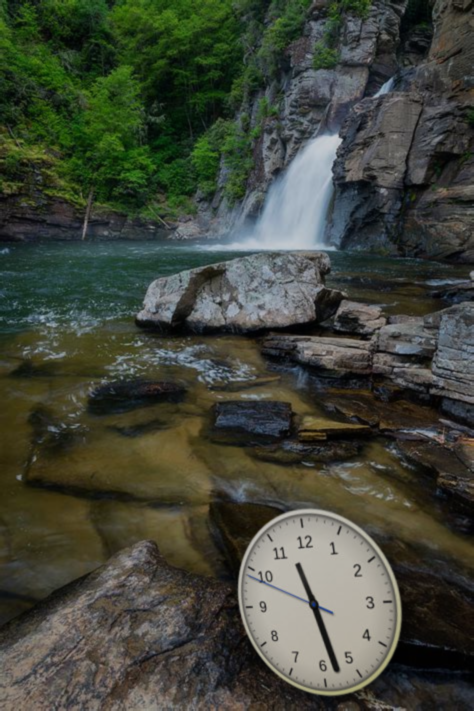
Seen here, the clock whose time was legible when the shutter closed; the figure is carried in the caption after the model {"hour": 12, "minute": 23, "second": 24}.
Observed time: {"hour": 11, "minute": 27, "second": 49}
